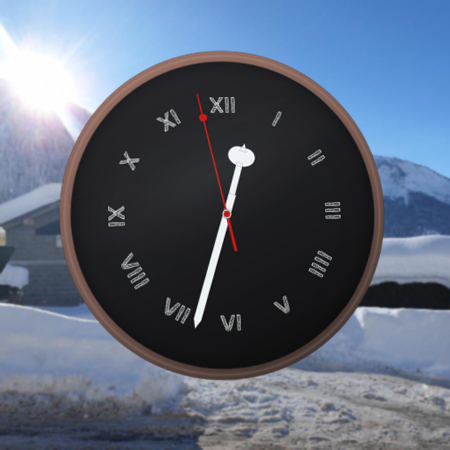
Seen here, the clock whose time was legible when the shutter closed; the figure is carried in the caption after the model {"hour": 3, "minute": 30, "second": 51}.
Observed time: {"hour": 12, "minute": 32, "second": 58}
